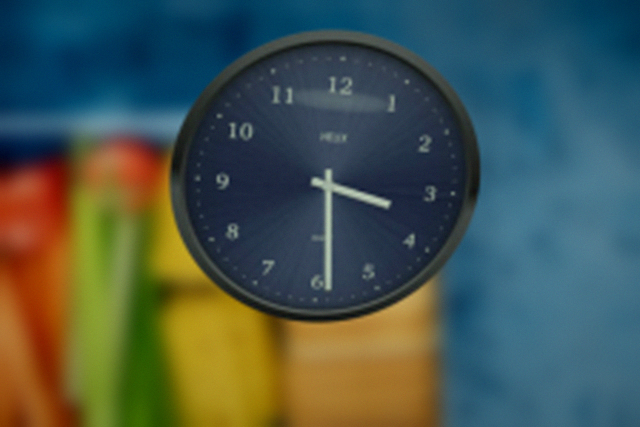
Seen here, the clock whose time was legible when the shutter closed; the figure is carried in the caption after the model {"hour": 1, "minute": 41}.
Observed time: {"hour": 3, "minute": 29}
